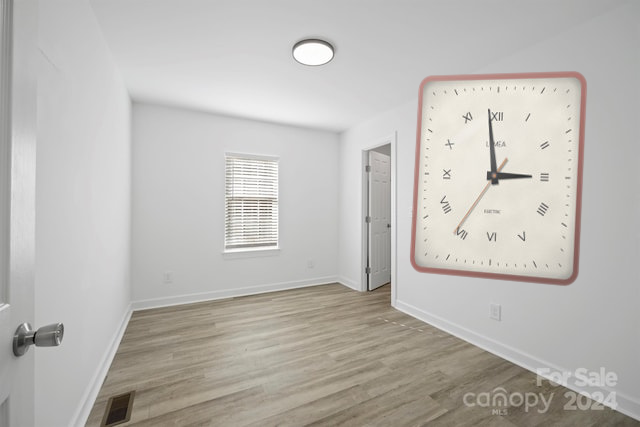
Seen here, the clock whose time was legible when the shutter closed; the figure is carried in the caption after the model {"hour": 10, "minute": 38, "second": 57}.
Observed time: {"hour": 2, "minute": 58, "second": 36}
